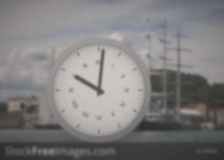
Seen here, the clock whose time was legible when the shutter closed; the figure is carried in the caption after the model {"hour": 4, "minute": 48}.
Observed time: {"hour": 10, "minute": 1}
